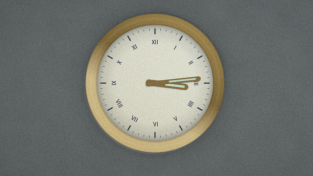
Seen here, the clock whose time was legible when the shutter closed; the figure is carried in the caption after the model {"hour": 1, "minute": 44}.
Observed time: {"hour": 3, "minute": 14}
